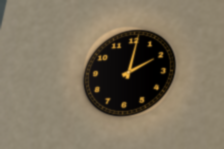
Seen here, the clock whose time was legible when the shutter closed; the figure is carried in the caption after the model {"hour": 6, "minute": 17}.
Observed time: {"hour": 2, "minute": 1}
